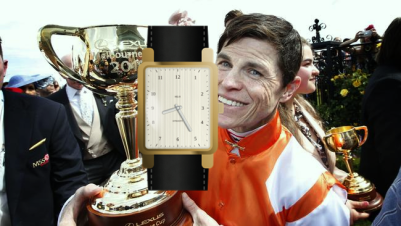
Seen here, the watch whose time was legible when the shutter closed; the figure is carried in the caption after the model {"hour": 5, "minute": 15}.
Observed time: {"hour": 8, "minute": 25}
